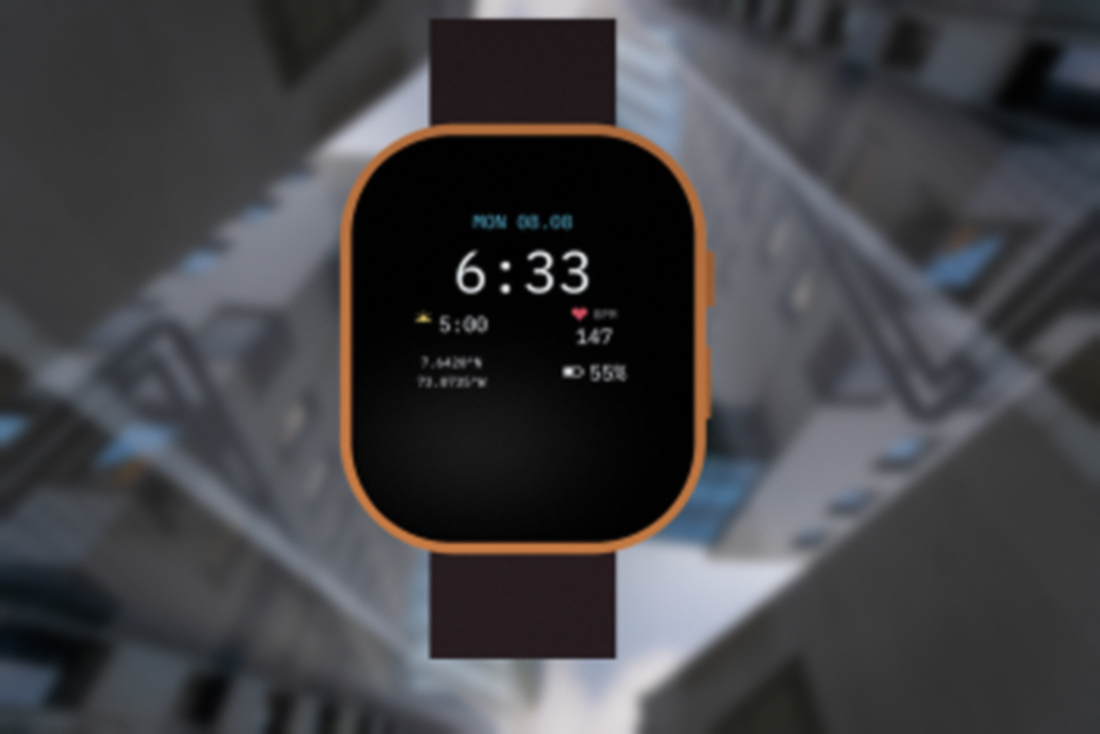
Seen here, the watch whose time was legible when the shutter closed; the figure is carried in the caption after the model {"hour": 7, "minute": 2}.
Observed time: {"hour": 6, "minute": 33}
